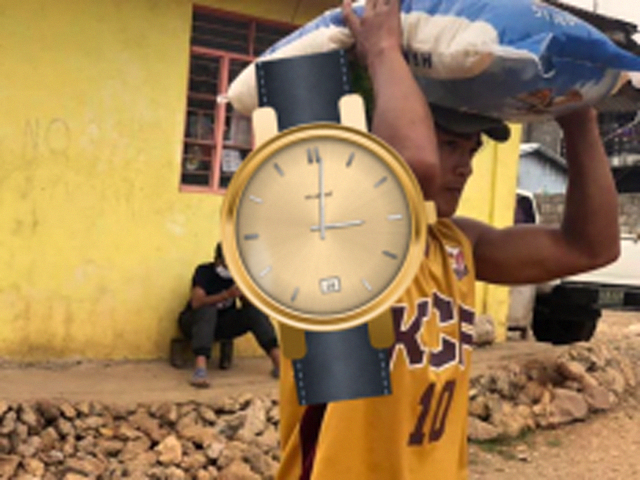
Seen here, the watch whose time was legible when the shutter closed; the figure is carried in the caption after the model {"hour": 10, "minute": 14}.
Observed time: {"hour": 3, "minute": 1}
